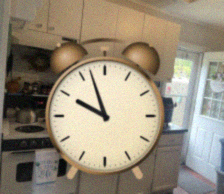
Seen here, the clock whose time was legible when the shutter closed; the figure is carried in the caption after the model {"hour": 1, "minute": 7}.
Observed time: {"hour": 9, "minute": 57}
